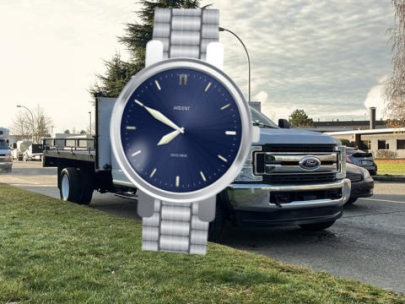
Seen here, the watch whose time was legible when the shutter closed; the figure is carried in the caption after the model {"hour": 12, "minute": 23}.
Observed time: {"hour": 7, "minute": 50}
